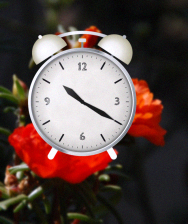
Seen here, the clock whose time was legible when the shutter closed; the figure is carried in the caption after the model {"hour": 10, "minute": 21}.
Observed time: {"hour": 10, "minute": 20}
